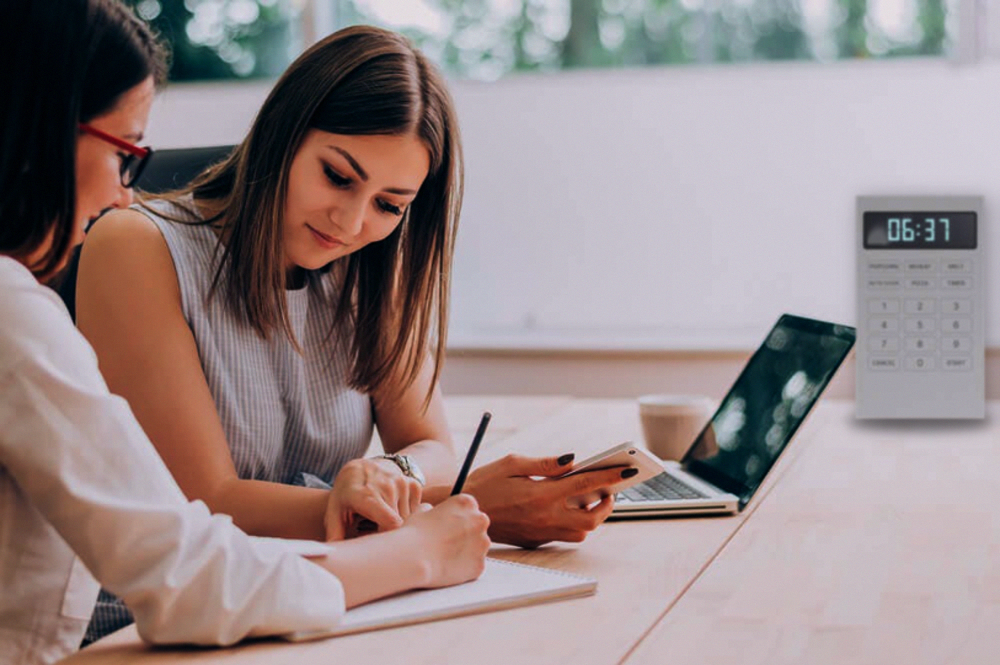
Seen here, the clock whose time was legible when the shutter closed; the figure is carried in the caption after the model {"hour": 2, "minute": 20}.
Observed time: {"hour": 6, "minute": 37}
